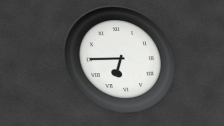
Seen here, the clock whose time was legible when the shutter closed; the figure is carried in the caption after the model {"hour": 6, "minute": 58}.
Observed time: {"hour": 6, "minute": 45}
